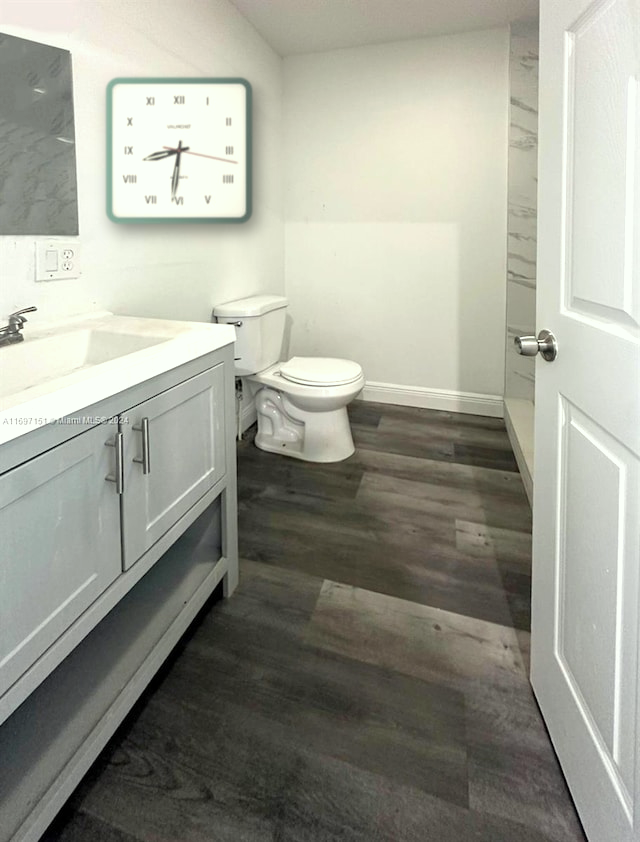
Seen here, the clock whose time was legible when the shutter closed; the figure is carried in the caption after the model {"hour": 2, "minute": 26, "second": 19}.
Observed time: {"hour": 8, "minute": 31, "second": 17}
